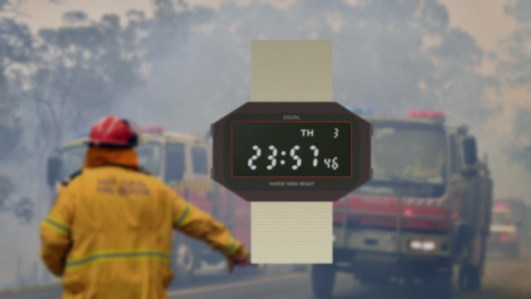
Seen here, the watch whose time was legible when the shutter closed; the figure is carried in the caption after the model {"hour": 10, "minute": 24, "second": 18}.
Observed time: {"hour": 23, "minute": 57, "second": 46}
